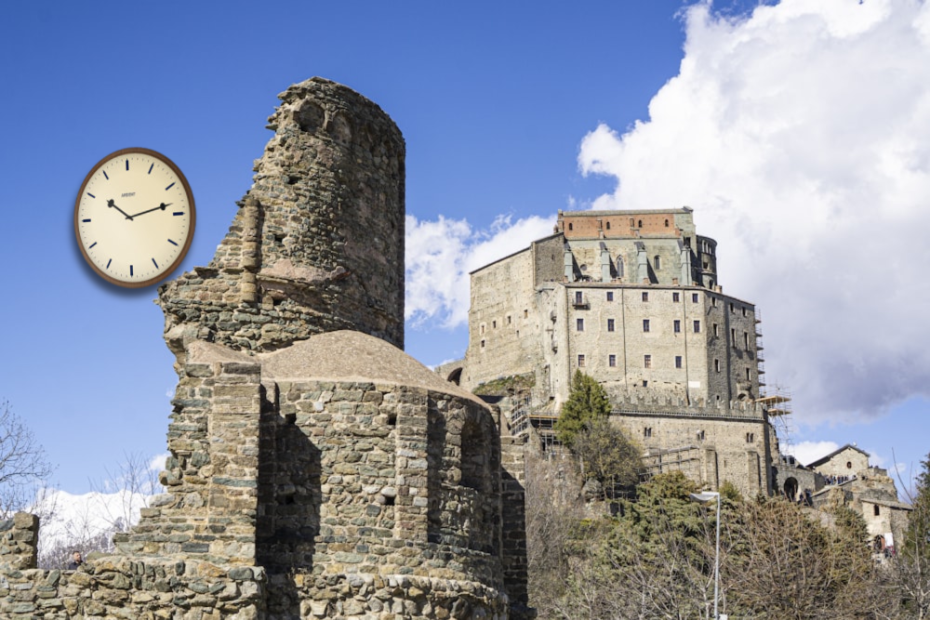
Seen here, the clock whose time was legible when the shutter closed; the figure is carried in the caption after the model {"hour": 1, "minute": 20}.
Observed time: {"hour": 10, "minute": 13}
